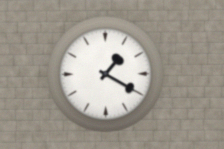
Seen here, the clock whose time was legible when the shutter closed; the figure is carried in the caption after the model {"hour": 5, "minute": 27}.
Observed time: {"hour": 1, "minute": 20}
